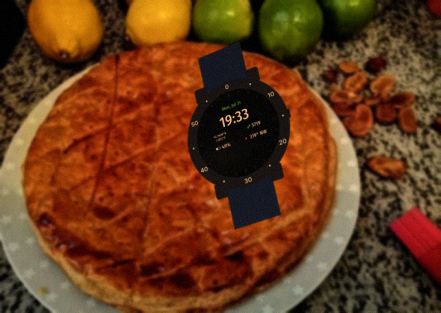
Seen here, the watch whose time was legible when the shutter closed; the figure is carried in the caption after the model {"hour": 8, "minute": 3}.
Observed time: {"hour": 19, "minute": 33}
